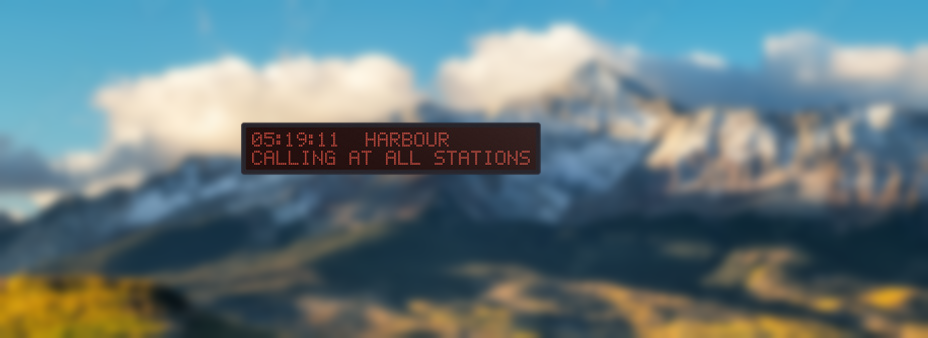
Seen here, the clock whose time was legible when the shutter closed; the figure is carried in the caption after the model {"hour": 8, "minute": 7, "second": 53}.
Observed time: {"hour": 5, "minute": 19, "second": 11}
